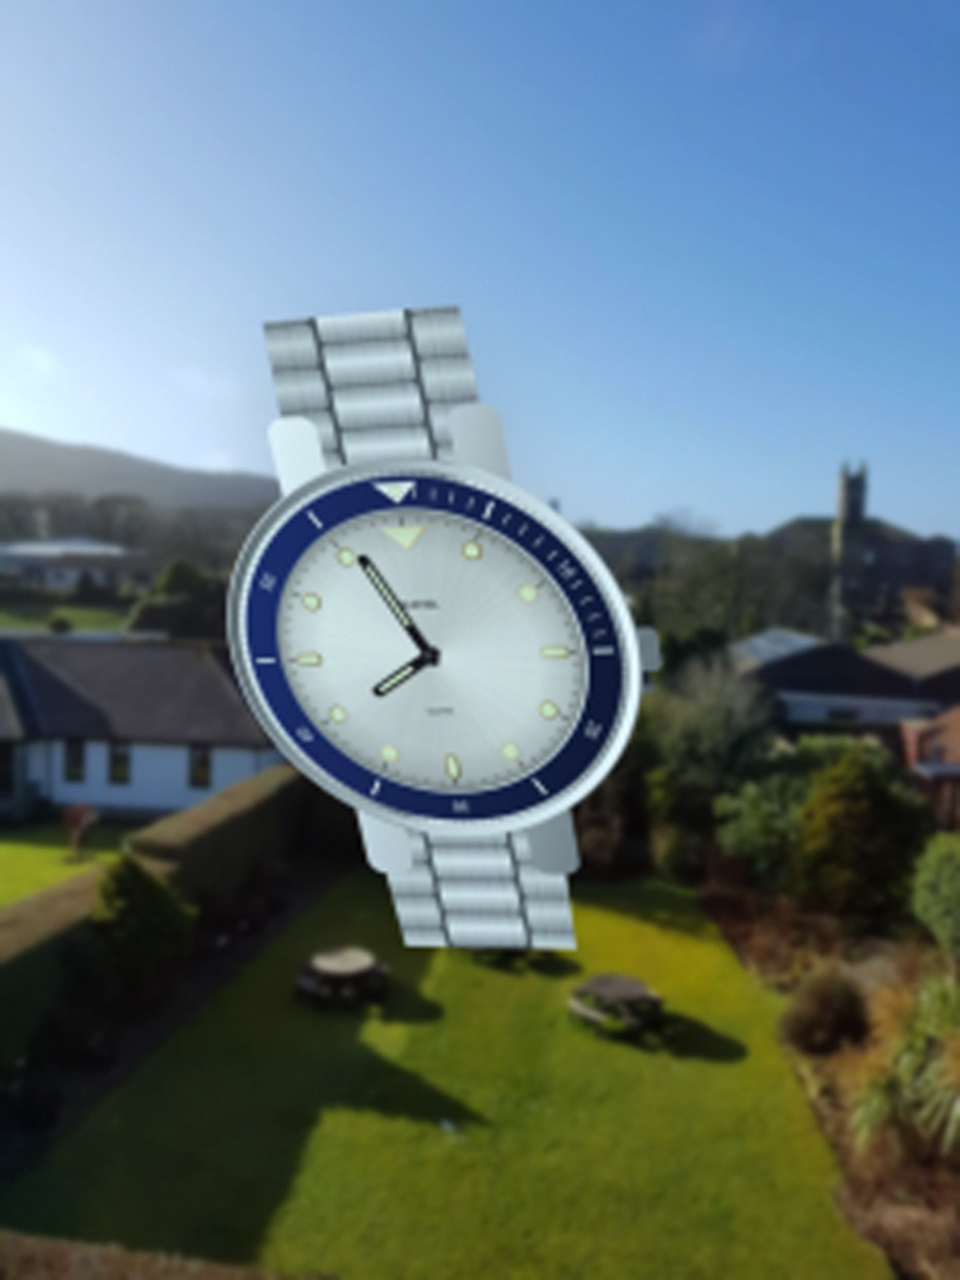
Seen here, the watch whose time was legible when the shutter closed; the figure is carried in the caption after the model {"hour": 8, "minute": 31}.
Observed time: {"hour": 7, "minute": 56}
